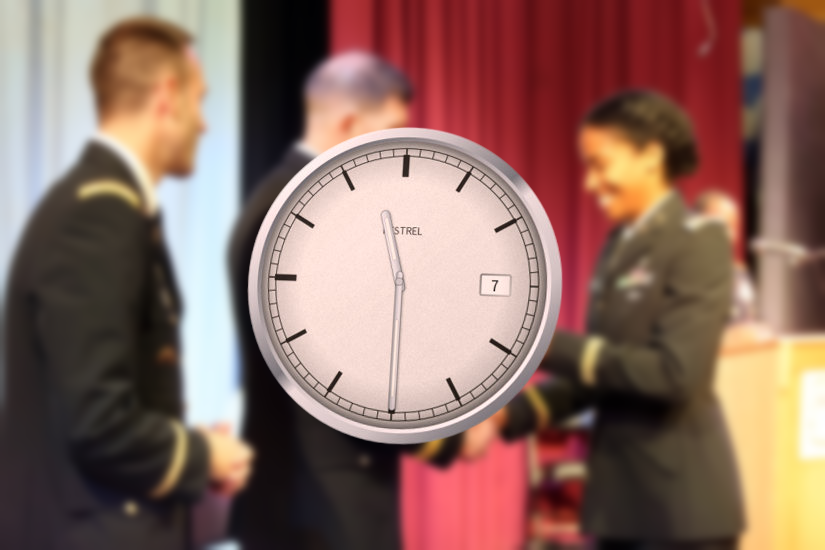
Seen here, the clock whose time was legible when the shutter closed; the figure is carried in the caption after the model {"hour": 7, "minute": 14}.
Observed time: {"hour": 11, "minute": 30}
